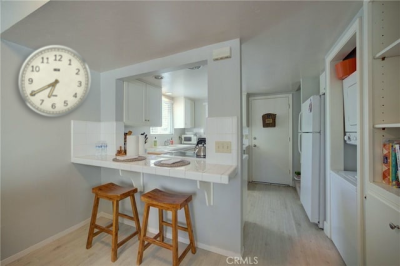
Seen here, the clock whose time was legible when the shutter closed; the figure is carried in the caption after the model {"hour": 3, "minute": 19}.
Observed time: {"hour": 6, "minute": 40}
